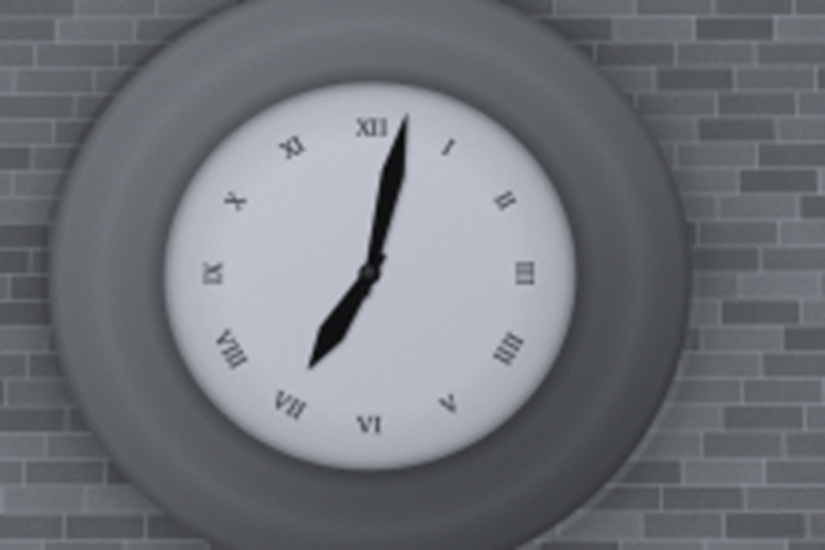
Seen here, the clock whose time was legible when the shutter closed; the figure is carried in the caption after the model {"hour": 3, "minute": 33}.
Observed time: {"hour": 7, "minute": 2}
